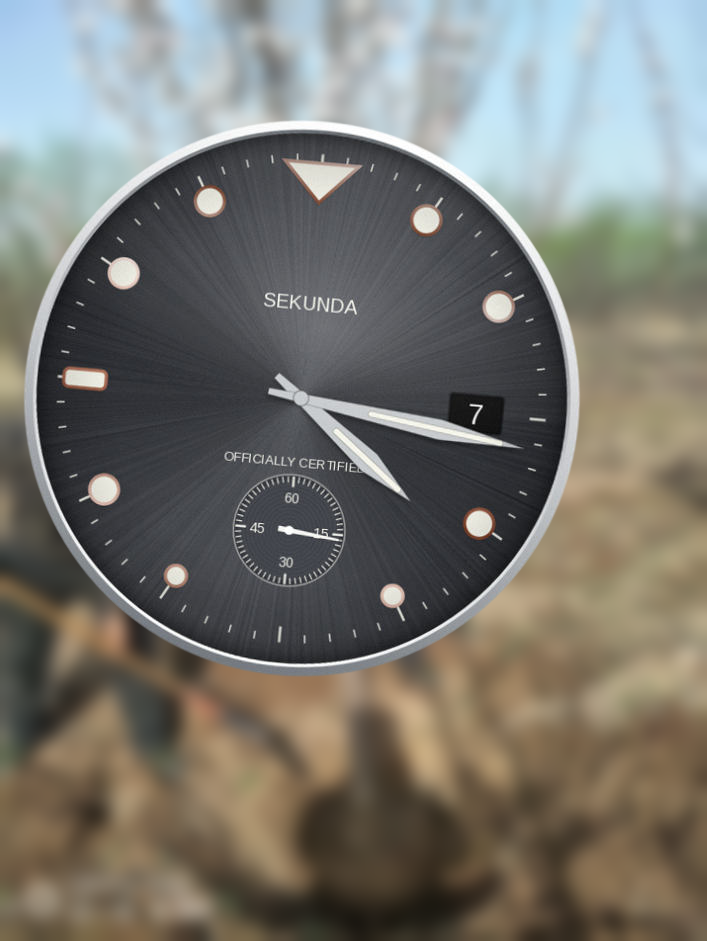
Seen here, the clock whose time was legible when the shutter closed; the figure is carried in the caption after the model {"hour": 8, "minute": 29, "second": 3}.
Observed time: {"hour": 4, "minute": 16, "second": 16}
